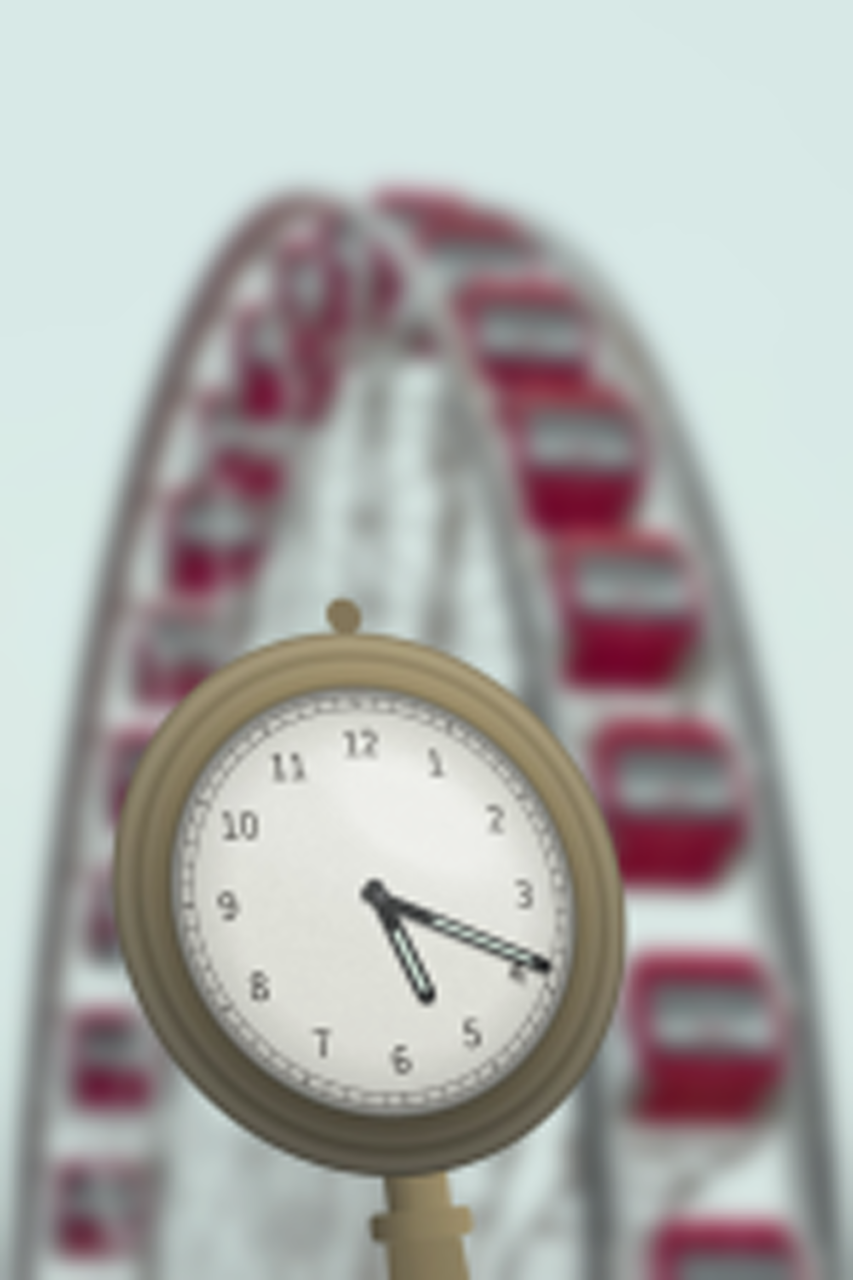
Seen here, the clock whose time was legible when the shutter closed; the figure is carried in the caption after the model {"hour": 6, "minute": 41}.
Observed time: {"hour": 5, "minute": 19}
